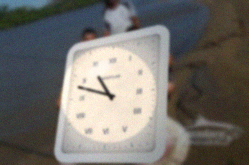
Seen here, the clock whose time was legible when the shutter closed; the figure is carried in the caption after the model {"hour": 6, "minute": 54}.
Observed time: {"hour": 10, "minute": 48}
